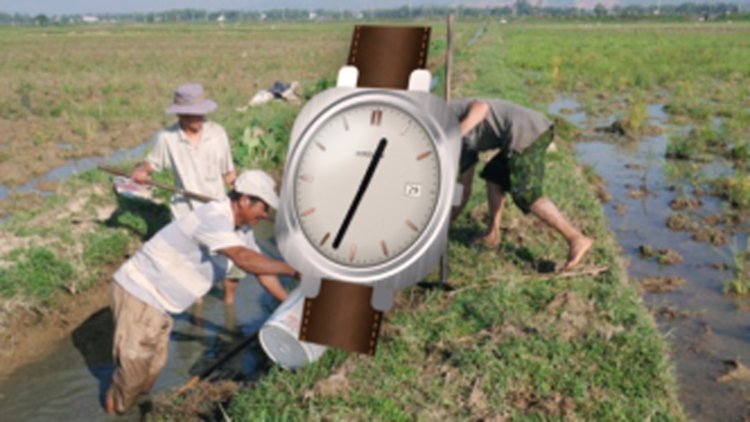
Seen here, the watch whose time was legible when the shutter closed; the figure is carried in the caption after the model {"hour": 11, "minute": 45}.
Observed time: {"hour": 12, "minute": 33}
